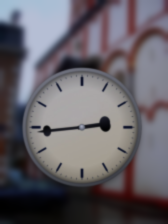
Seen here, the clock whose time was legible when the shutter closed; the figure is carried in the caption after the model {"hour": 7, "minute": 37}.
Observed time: {"hour": 2, "minute": 44}
